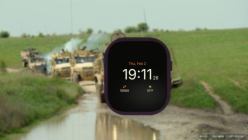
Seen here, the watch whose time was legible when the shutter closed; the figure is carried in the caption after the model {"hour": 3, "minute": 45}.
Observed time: {"hour": 19, "minute": 11}
